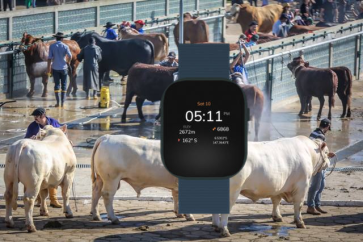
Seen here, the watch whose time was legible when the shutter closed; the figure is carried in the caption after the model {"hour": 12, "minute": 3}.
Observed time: {"hour": 5, "minute": 11}
